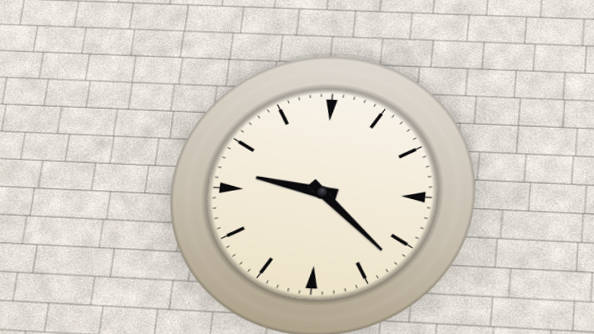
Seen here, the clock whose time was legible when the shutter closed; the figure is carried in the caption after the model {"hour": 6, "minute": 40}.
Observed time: {"hour": 9, "minute": 22}
